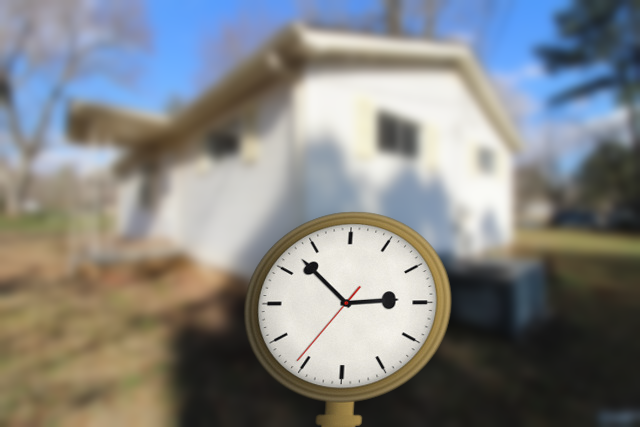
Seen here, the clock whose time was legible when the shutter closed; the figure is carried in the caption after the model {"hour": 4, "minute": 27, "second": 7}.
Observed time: {"hour": 2, "minute": 52, "second": 36}
